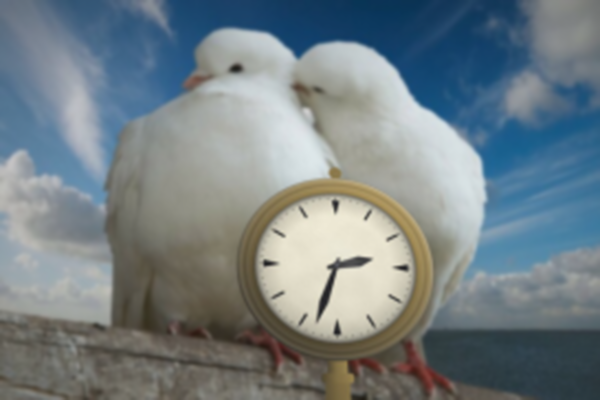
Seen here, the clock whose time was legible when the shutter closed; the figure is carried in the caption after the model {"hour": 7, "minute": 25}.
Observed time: {"hour": 2, "minute": 33}
